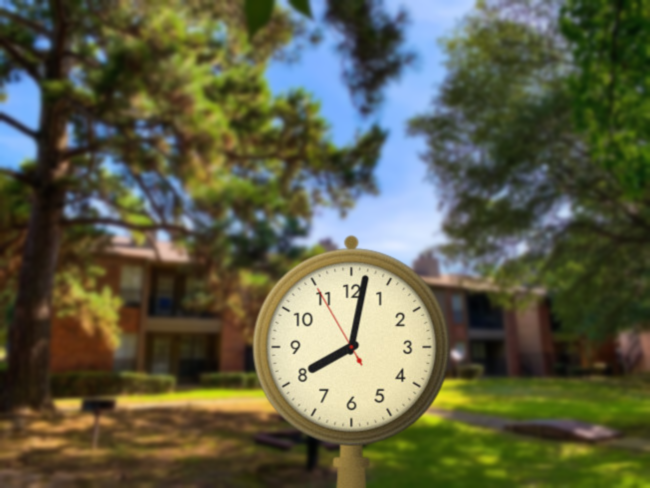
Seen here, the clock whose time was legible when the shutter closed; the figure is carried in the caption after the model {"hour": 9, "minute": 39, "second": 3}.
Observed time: {"hour": 8, "minute": 1, "second": 55}
